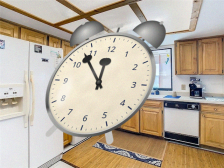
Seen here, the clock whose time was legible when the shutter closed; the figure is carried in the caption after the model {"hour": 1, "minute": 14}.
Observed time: {"hour": 11, "minute": 53}
